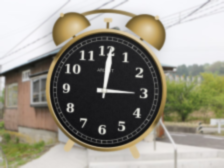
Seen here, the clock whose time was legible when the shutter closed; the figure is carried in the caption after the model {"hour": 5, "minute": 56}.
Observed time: {"hour": 3, "minute": 1}
